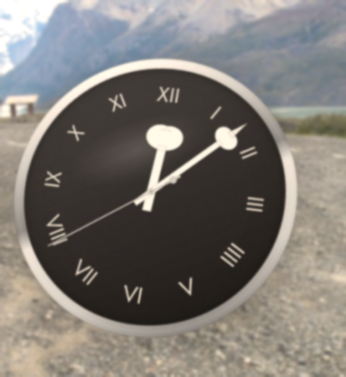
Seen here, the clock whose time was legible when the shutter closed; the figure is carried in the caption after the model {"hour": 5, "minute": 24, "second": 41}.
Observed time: {"hour": 12, "minute": 7, "second": 39}
